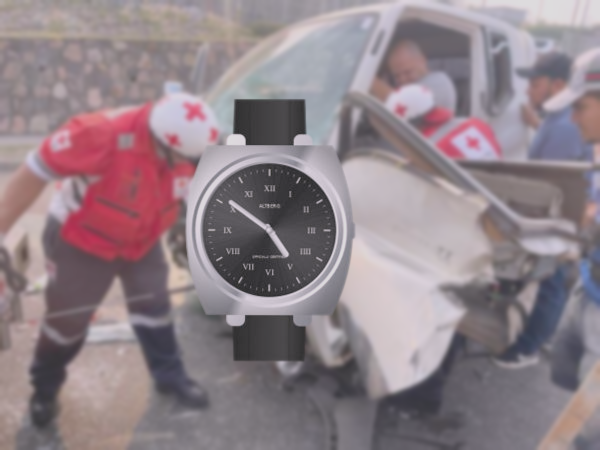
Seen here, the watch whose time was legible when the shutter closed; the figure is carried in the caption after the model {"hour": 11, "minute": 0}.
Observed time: {"hour": 4, "minute": 51}
